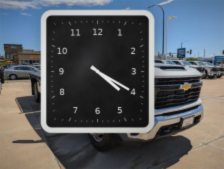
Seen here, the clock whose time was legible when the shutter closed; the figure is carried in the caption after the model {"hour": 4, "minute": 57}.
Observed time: {"hour": 4, "minute": 20}
